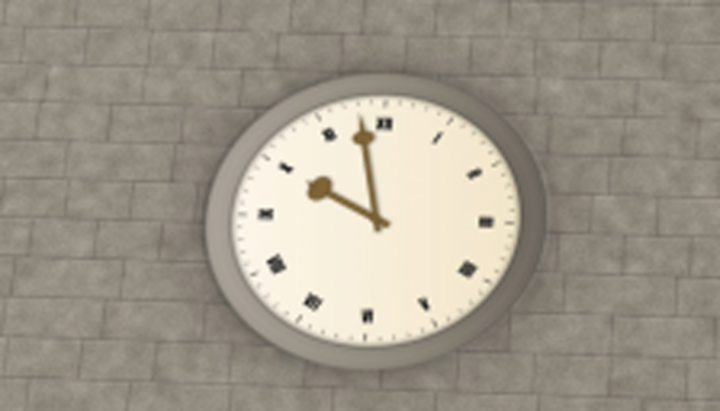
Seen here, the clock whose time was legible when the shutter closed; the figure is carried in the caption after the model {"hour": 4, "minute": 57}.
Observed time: {"hour": 9, "minute": 58}
